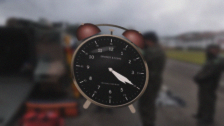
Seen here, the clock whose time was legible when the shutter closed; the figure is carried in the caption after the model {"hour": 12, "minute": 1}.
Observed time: {"hour": 4, "minute": 20}
